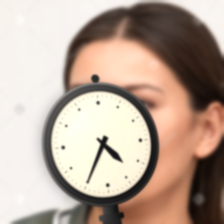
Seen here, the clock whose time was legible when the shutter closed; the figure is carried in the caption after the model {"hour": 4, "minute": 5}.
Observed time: {"hour": 4, "minute": 35}
